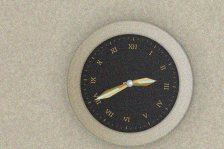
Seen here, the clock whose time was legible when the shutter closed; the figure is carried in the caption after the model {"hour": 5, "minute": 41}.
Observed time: {"hour": 2, "minute": 40}
